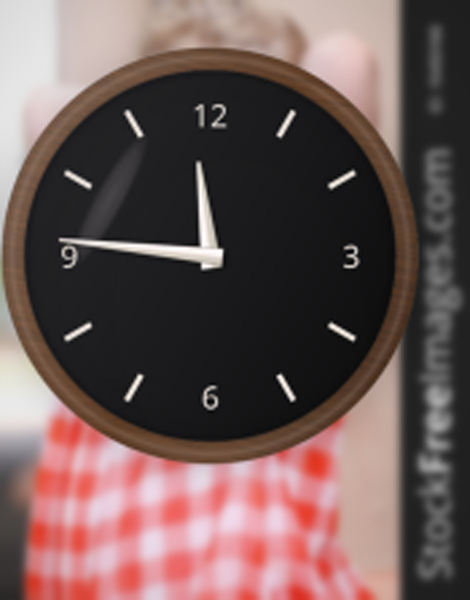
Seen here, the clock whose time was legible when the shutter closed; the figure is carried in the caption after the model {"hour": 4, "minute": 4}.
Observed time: {"hour": 11, "minute": 46}
